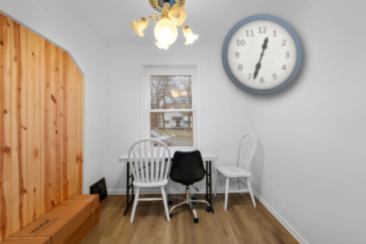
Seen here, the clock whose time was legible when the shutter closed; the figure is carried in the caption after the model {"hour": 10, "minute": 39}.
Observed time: {"hour": 12, "minute": 33}
